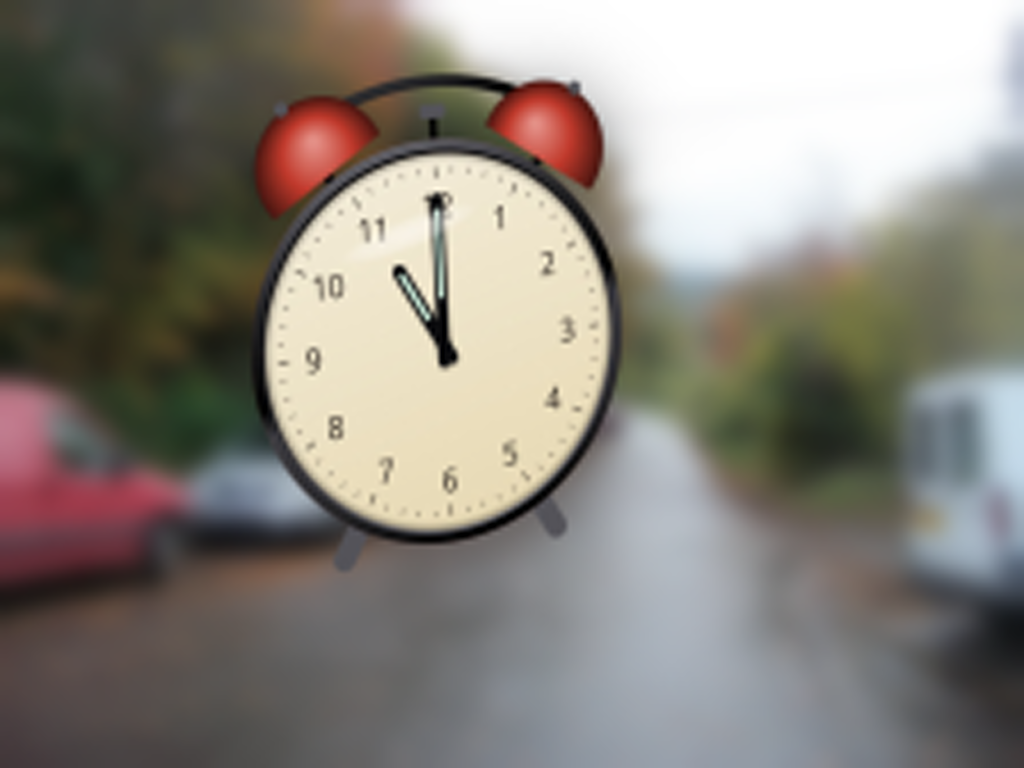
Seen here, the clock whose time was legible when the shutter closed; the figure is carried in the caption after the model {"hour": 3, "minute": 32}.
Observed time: {"hour": 11, "minute": 0}
